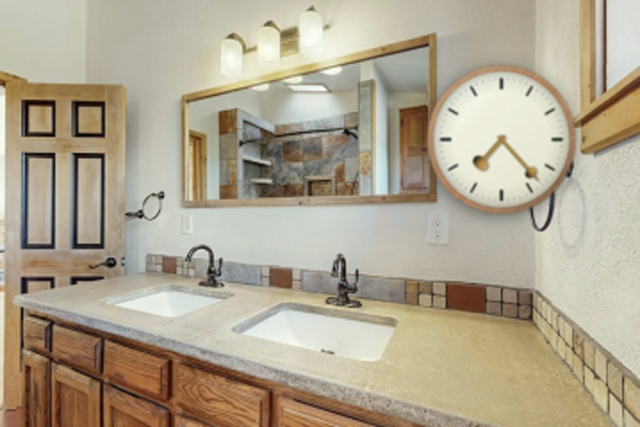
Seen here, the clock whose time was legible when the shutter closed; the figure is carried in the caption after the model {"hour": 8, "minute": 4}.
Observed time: {"hour": 7, "minute": 23}
